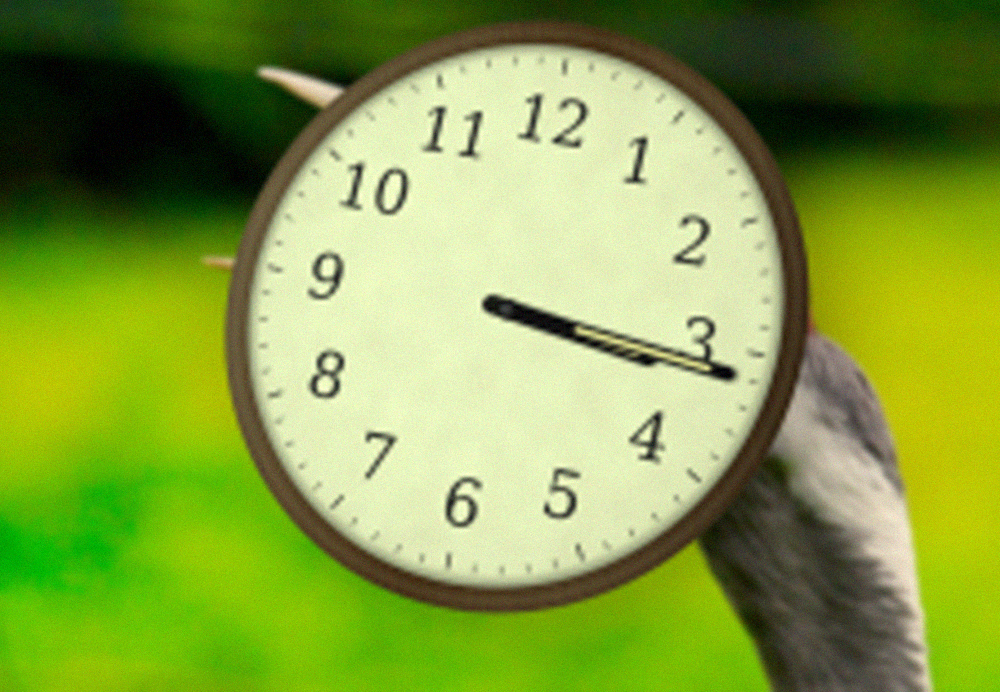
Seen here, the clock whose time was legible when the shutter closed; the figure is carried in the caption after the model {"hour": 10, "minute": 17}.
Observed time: {"hour": 3, "minute": 16}
